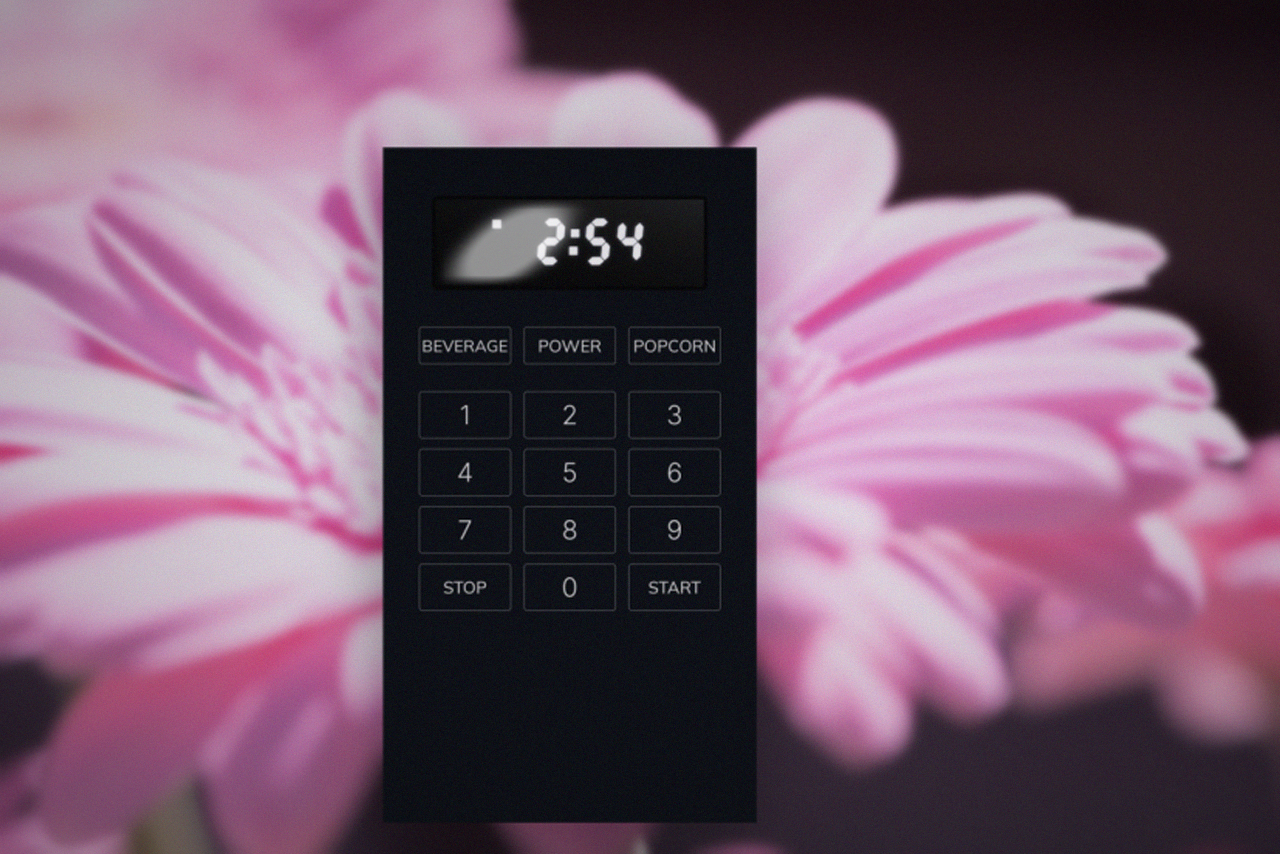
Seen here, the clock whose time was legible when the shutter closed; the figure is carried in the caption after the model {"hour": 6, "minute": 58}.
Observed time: {"hour": 2, "minute": 54}
